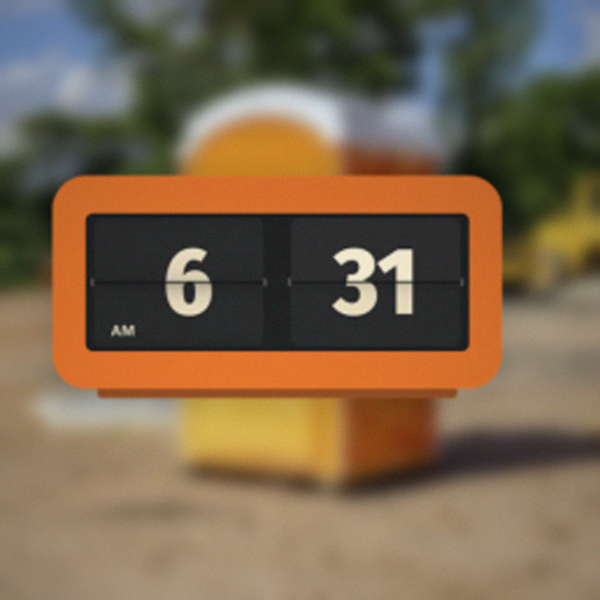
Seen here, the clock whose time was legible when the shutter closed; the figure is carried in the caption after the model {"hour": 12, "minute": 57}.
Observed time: {"hour": 6, "minute": 31}
